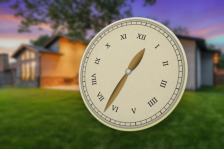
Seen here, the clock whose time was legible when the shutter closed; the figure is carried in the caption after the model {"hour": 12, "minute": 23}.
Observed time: {"hour": 12, "minute": 32}
